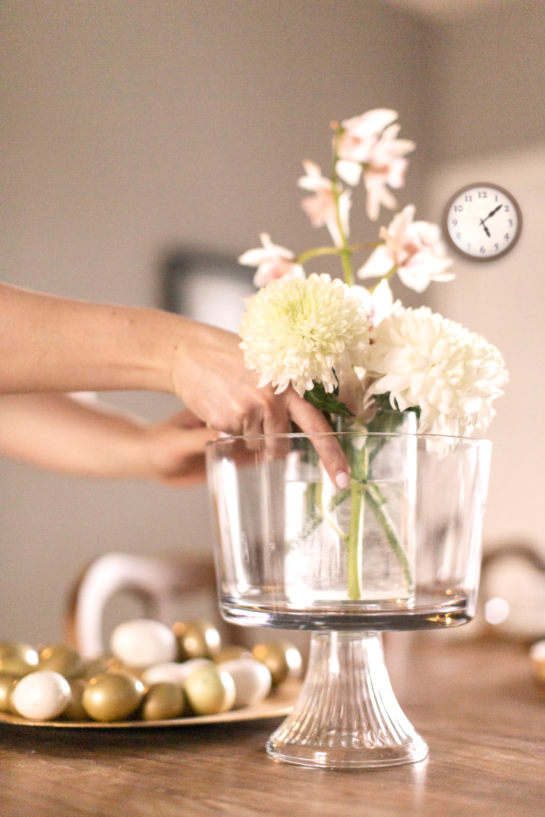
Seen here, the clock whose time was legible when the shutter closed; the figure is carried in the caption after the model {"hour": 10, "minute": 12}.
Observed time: {"hour": 5, "minute": 8}
